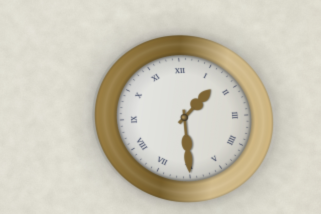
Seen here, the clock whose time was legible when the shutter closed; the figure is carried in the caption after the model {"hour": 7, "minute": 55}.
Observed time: {"hour": 1, "minute": 30}
